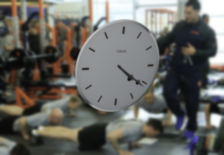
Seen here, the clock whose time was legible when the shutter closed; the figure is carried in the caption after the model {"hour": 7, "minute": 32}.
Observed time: {"hour": 4, "minute": 21}
